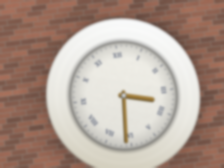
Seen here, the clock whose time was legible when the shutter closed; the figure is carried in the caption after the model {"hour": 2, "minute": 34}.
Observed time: {"hour": 3, "minute": 31}
